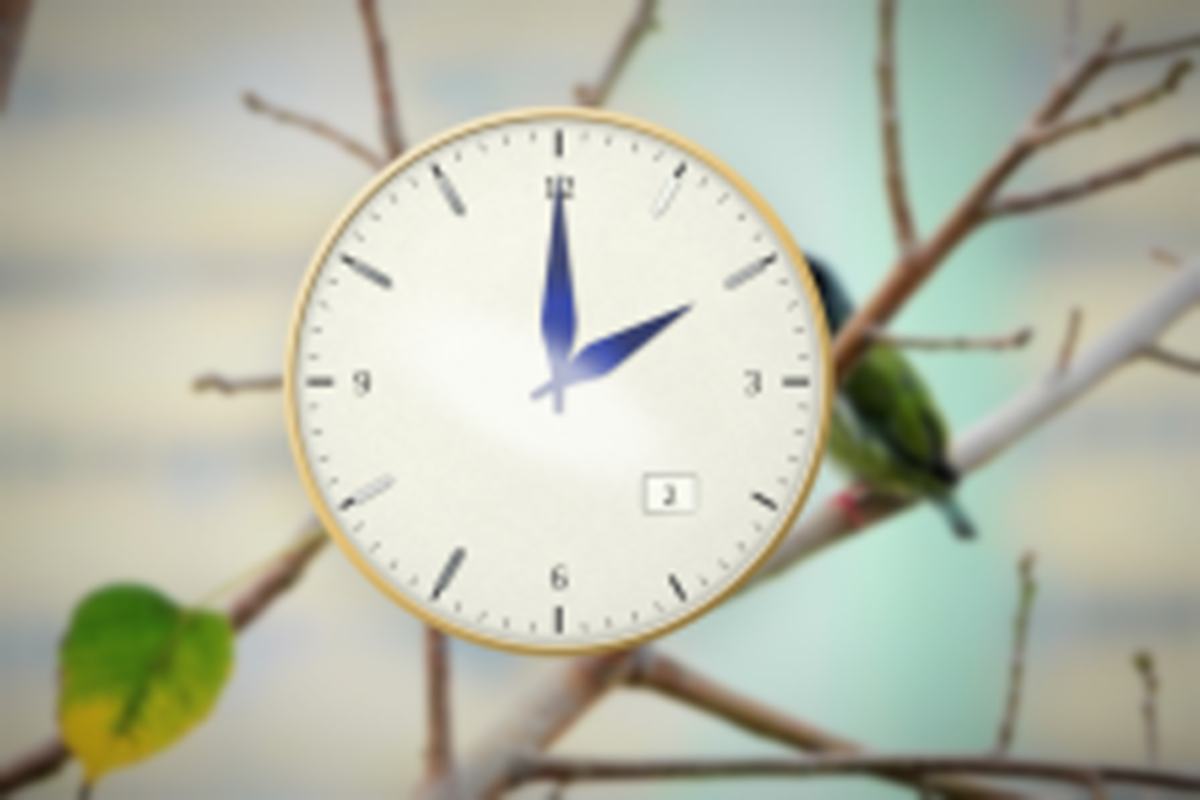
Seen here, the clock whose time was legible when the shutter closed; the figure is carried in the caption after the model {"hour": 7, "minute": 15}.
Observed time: {"hour": 2, "minute": 0}
